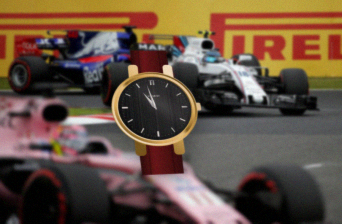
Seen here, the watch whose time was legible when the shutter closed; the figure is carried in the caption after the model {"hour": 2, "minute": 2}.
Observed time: {"hour": 10, "minute": 58}
